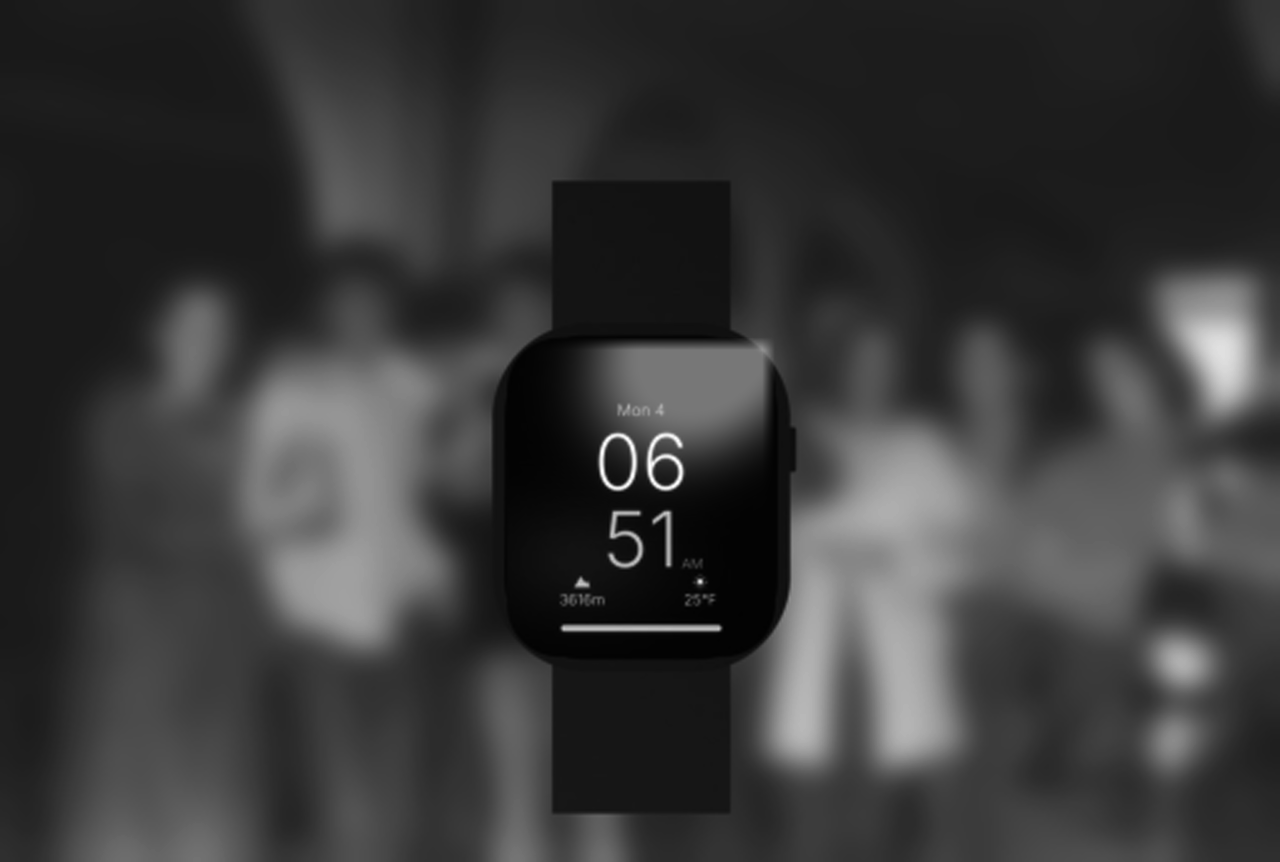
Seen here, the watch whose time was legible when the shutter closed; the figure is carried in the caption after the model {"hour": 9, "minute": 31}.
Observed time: {"hour": 6, "minute": 51}
